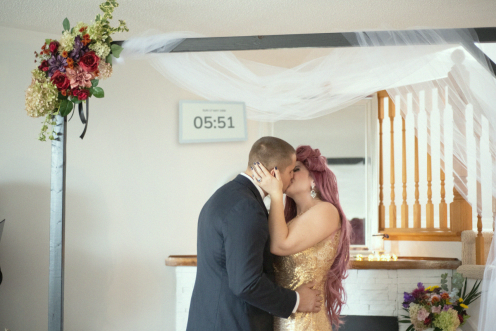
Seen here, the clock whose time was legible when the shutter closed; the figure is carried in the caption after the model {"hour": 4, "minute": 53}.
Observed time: {"hour": 5, "minute": 51}
